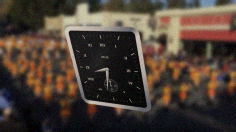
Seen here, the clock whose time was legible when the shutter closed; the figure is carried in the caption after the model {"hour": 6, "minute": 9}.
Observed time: {"hour": 8, "minute": 32}
